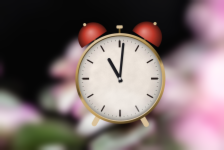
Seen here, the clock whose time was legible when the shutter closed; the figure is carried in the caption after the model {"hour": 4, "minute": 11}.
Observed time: {"hour": 11, "minute": 1}
